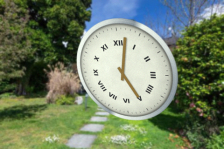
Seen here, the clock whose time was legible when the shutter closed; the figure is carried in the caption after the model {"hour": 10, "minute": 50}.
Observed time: {"hour": 5, "minute": 2}
